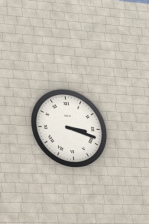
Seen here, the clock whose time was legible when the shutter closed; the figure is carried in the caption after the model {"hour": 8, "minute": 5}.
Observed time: {"hour": 3, "minute": 18}
